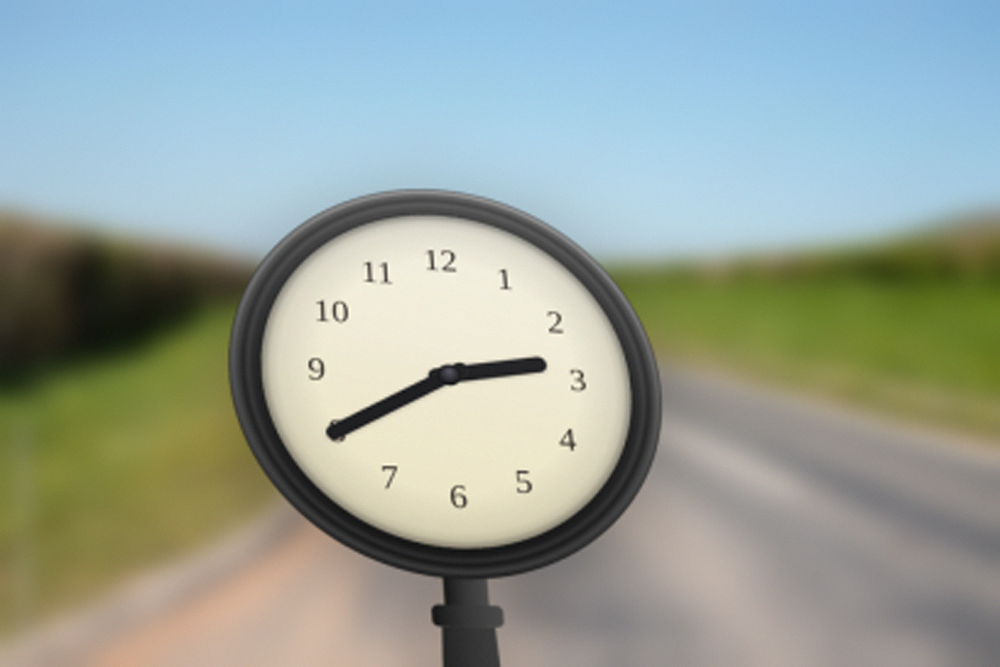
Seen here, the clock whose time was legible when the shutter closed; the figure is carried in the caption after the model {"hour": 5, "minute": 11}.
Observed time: {"hour": 2, "minute": 40}
